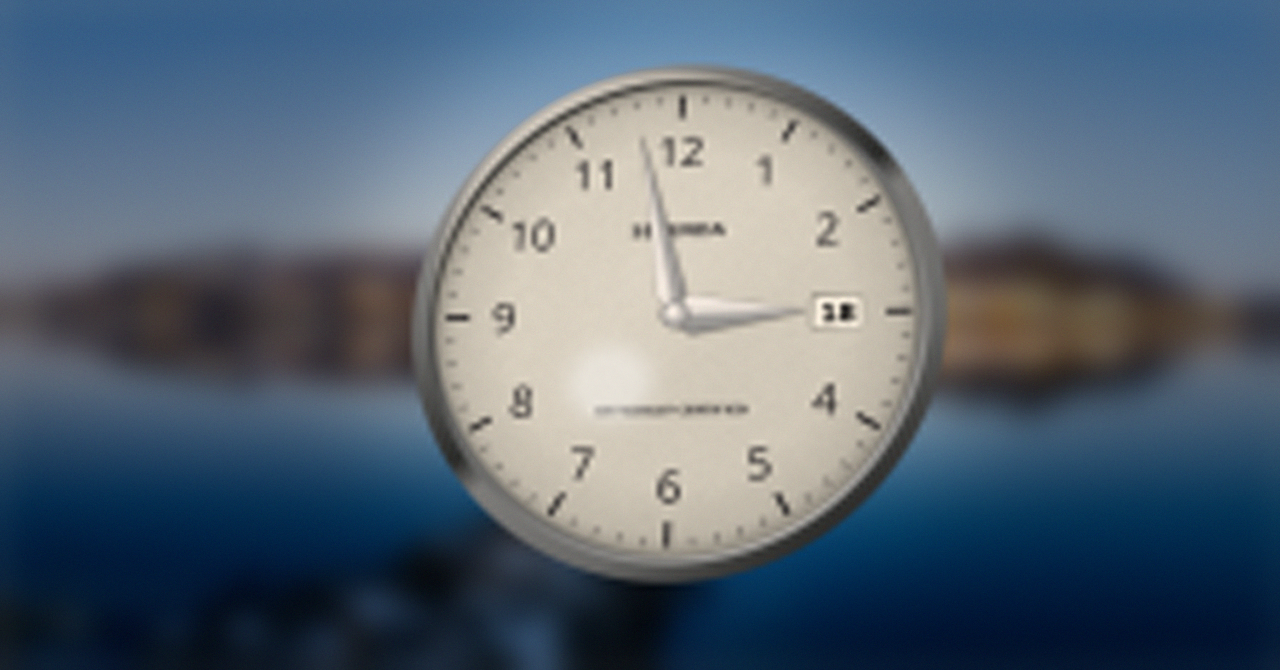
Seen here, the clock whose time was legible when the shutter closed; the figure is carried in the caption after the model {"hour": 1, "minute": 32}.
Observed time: {"hour": 2, "minute": 58}
